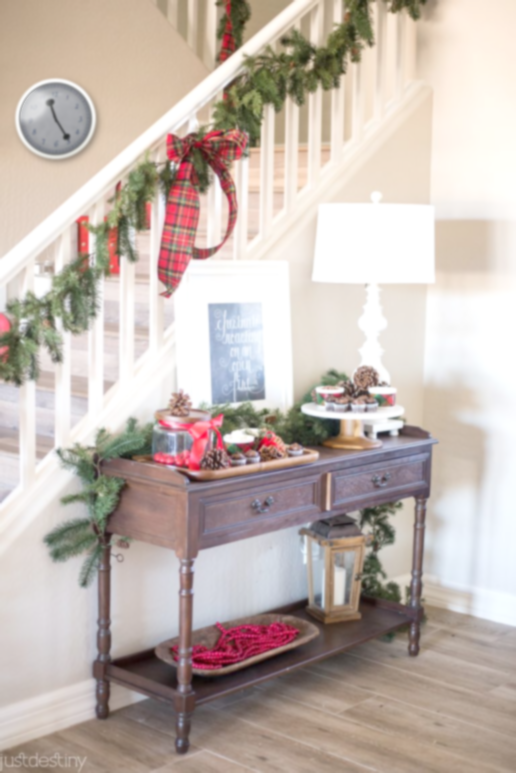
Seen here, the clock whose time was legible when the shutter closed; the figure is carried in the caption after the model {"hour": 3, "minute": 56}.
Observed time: {"hour": 11, "minute": 25}
